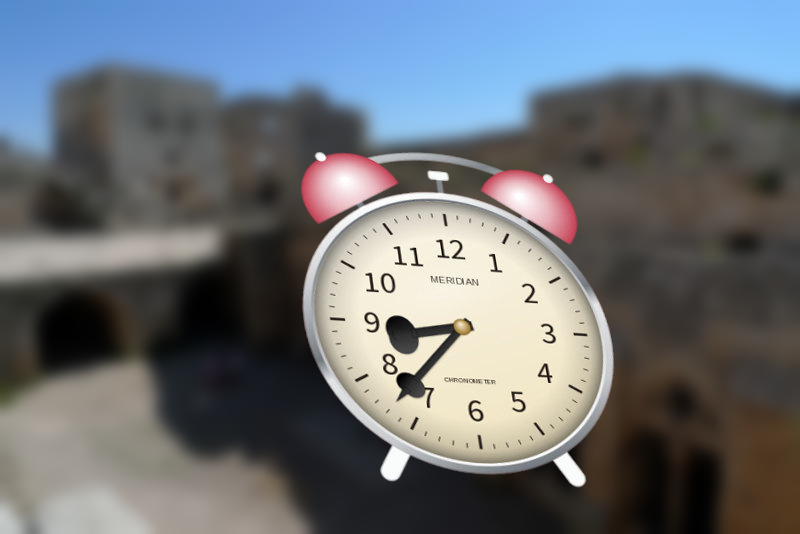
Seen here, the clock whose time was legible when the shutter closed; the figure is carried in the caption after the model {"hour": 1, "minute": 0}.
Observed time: {"hour": 8, "minute": 37}
